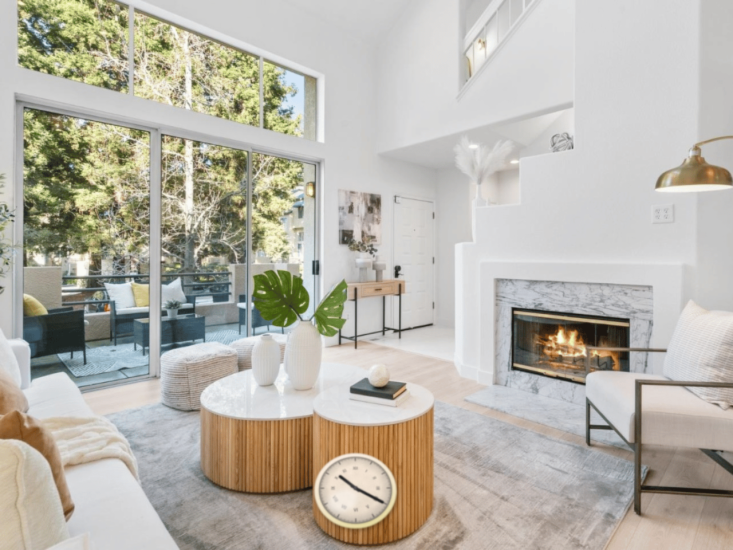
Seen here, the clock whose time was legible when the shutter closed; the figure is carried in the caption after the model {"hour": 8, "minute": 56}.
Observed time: {"hour": 10, "minute": 20}
